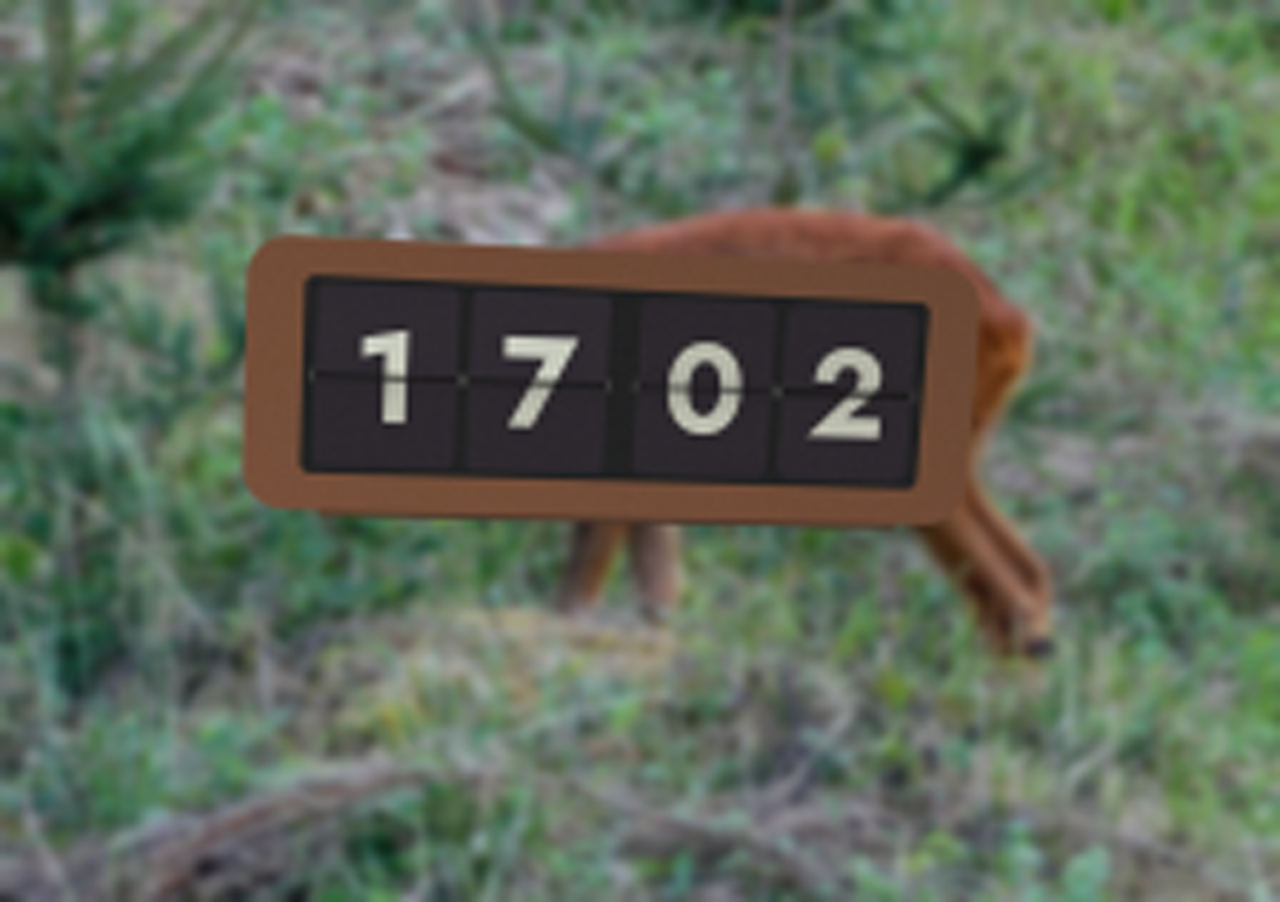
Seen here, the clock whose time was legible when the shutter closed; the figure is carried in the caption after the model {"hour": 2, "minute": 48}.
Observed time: {"hour": 17, "minute": 2}
